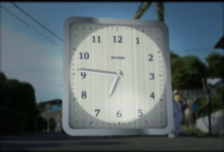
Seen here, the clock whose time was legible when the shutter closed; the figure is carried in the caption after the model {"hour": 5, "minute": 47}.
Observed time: {"hour": 6, "minute": 46}
